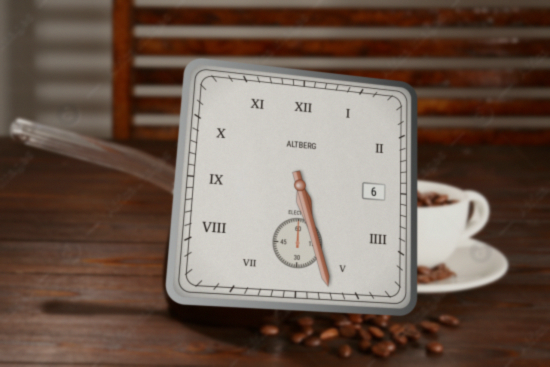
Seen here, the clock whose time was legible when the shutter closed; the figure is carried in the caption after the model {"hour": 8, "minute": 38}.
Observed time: {"hour": 5, "minute": 27}
